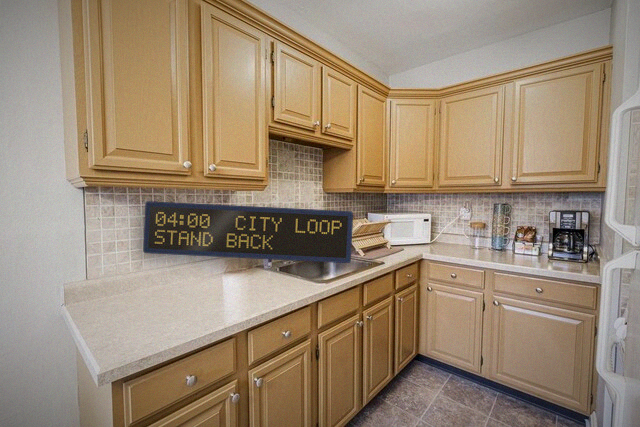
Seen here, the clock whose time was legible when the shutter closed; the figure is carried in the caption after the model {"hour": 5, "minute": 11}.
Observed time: {"hour": 4, "minute": 0}
